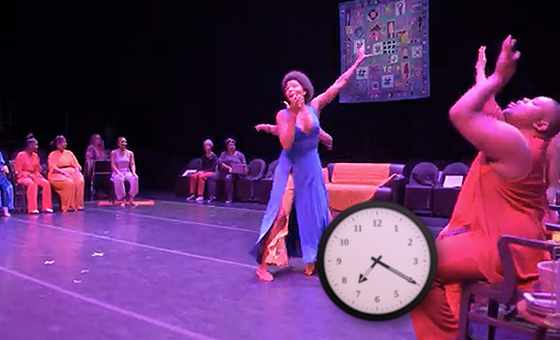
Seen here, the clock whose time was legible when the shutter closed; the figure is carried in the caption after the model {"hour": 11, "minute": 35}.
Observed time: {"hour": 7, "minute": 20}
